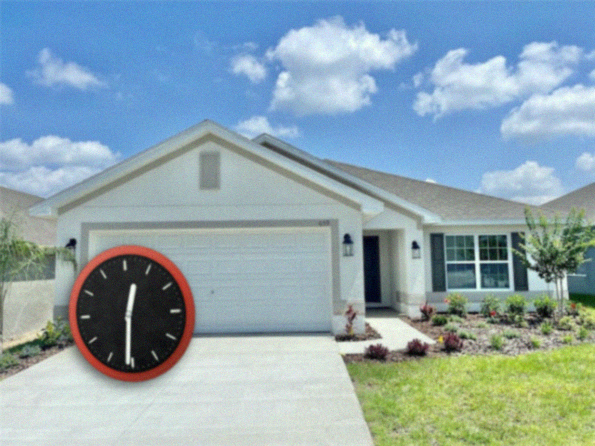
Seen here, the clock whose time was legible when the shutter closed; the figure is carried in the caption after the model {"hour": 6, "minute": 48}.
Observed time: {"hour": 12, "minute": 31}
